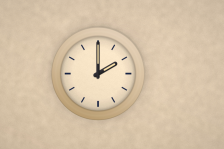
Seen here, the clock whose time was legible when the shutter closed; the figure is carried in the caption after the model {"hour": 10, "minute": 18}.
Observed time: {"hour": 2, "minute": 0}
